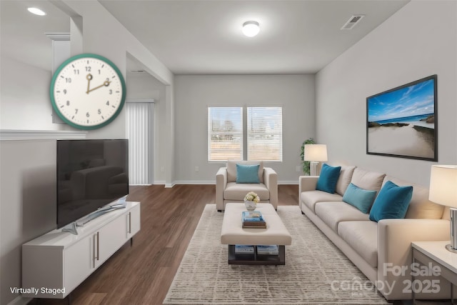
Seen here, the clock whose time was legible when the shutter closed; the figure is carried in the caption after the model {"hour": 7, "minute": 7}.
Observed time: {"hour": 12, "minute": 11}
